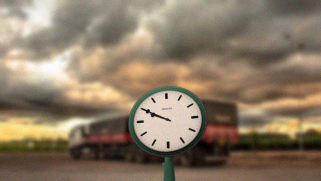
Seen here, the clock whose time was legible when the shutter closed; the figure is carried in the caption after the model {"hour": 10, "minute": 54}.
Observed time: {"hour": 9, "minute": 50}
